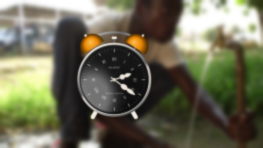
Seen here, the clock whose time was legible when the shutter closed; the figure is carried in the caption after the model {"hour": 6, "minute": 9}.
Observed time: {"hour": 2, "minute": 21}
